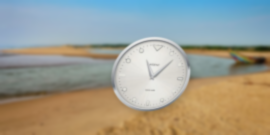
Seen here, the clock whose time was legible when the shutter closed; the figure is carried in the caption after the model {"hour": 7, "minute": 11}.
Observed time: {"hour": 11, "minute": 7}
